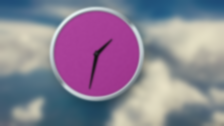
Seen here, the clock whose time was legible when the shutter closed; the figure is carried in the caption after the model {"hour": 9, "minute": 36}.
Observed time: {"hour": 1, "minute": 32}
